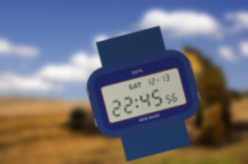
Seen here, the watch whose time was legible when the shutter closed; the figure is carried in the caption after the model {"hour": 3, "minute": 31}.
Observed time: {"hour": 22, "minute": 45}
